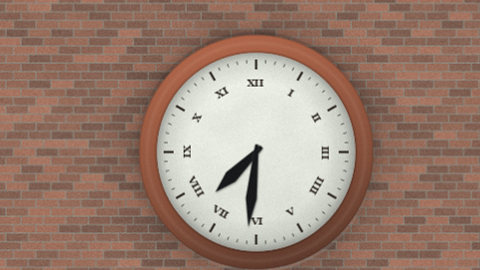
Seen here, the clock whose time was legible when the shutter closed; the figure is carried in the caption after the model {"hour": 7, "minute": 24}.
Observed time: {"hour": 7, "minute": 31}
